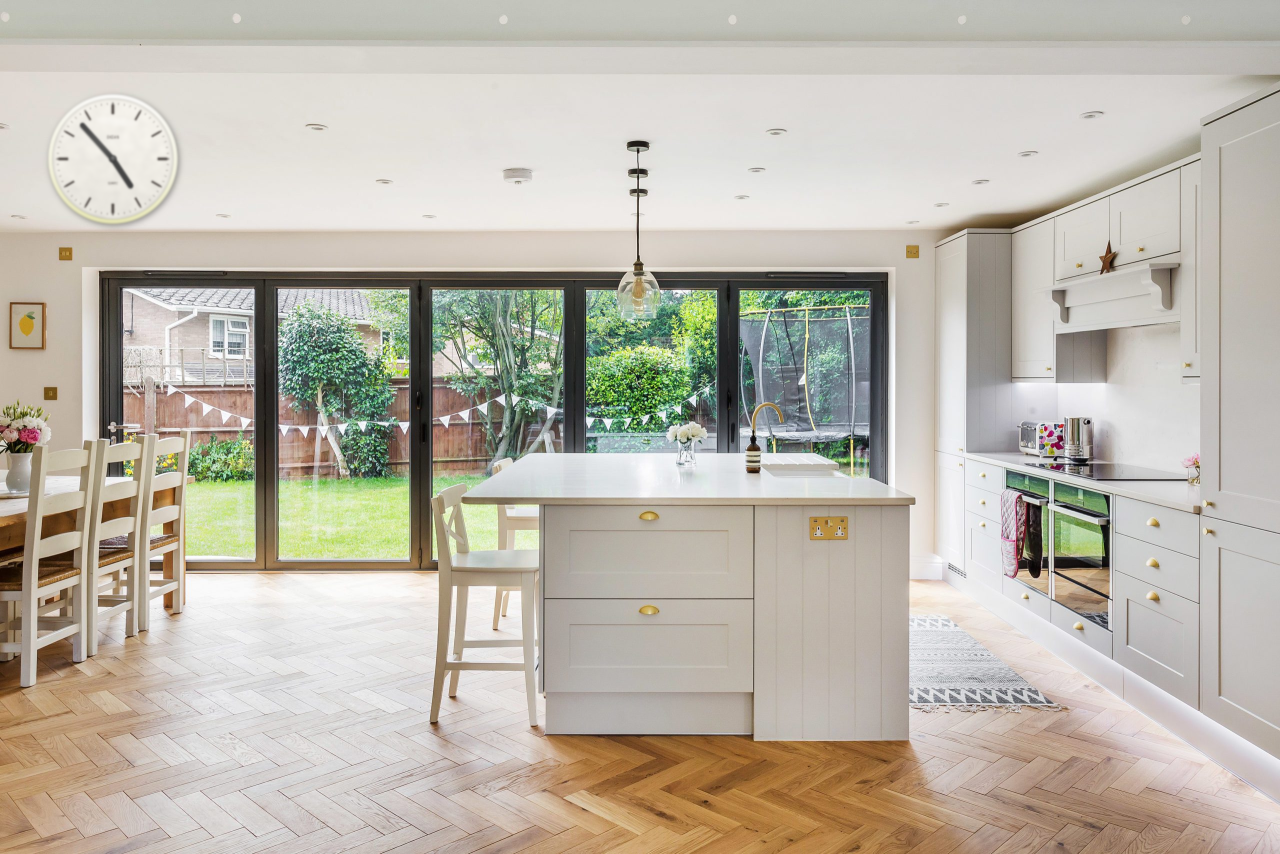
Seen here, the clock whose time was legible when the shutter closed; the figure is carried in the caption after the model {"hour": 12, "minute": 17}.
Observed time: {"hour": 4, "minute": 53}
